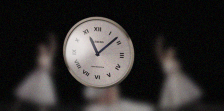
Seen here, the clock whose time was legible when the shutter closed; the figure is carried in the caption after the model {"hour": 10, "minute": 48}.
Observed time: {"hour": 11, "minute": 8}
